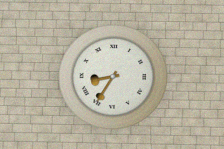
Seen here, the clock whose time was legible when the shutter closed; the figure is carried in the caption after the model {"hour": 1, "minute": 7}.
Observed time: {"hour": 8, "minute": 35}
